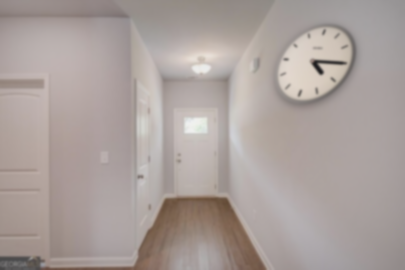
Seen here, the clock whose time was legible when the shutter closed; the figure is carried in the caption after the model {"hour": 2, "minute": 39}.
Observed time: {"hour": 4, "minute": 15}
